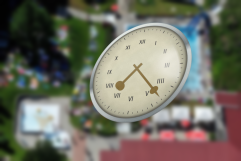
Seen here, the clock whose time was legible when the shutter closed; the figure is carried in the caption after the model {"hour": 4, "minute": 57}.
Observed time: {"hour": 7, "minute": 23}
